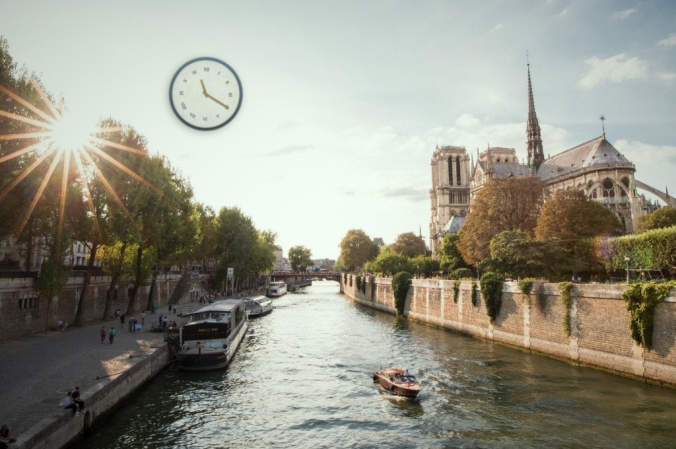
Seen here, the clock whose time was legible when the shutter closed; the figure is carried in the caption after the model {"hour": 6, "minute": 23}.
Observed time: {"hour": 11, "minute": 20}
